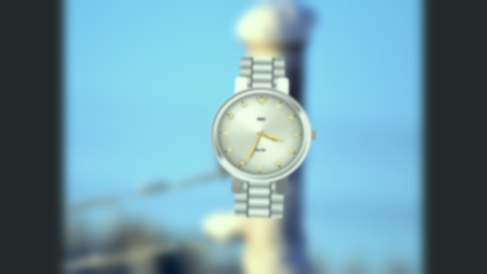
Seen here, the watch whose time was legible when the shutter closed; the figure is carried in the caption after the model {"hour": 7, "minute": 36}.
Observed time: {"hour": 3, "minute": 34}
